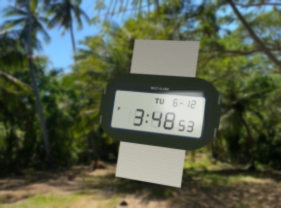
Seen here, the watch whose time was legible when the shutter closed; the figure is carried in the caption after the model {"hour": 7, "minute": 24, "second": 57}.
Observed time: {"hour": 3, "minute": 48, "second": 53}
